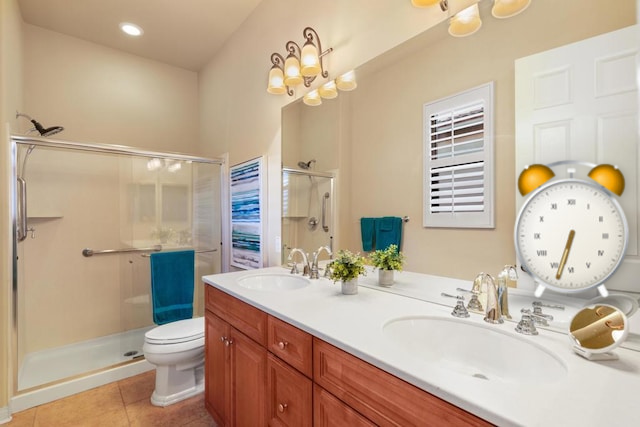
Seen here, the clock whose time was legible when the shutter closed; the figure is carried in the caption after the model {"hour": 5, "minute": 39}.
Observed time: {"hour": 6, "minute": 33}
